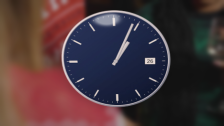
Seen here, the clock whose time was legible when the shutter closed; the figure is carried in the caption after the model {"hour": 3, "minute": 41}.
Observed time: {"hour": 1, "minute": 4}
